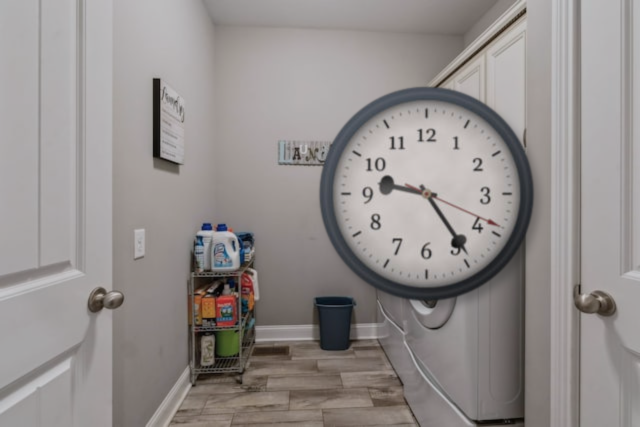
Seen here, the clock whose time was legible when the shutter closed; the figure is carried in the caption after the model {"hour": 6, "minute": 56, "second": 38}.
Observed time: {"hour": 9, "minute": 24, "second": 19}
